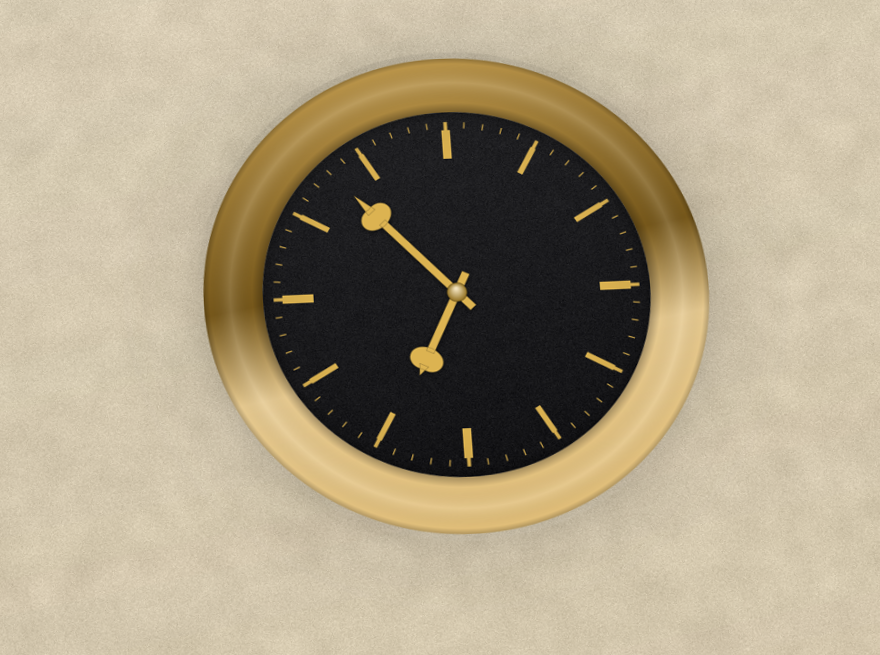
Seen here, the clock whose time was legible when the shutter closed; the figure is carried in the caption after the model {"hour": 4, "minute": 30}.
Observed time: {"hour": 6, "minute": 53}
